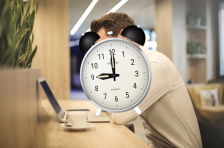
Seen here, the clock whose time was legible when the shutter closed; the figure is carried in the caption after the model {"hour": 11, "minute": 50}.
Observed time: {"hour": 9, "minute": 0}
